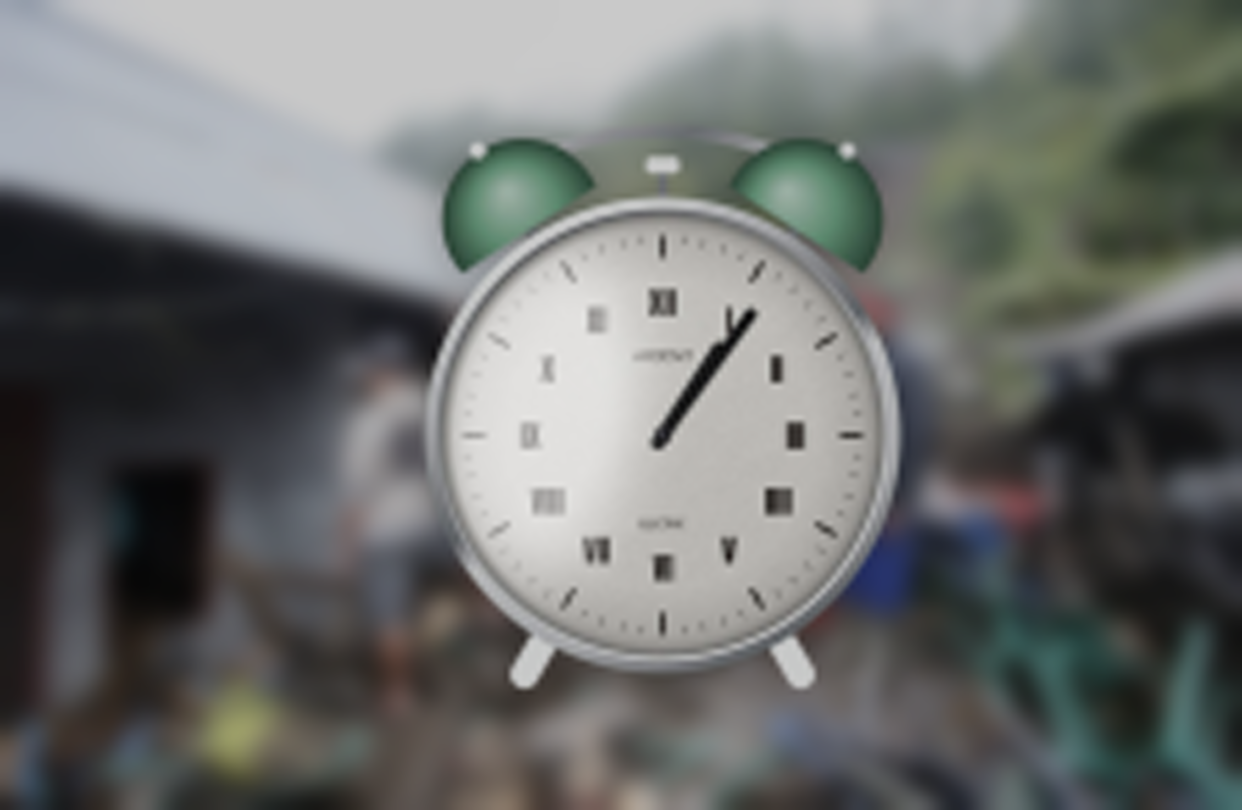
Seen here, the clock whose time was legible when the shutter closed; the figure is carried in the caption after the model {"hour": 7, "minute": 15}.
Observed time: {"hour": 1, "minute": 6}
